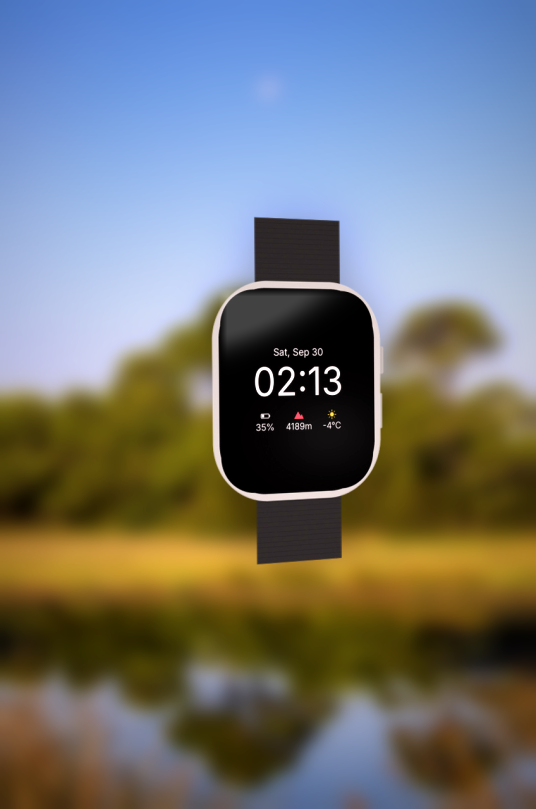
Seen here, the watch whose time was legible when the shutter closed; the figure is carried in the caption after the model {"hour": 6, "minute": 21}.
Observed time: {"hour": 2, "minute": 13}
